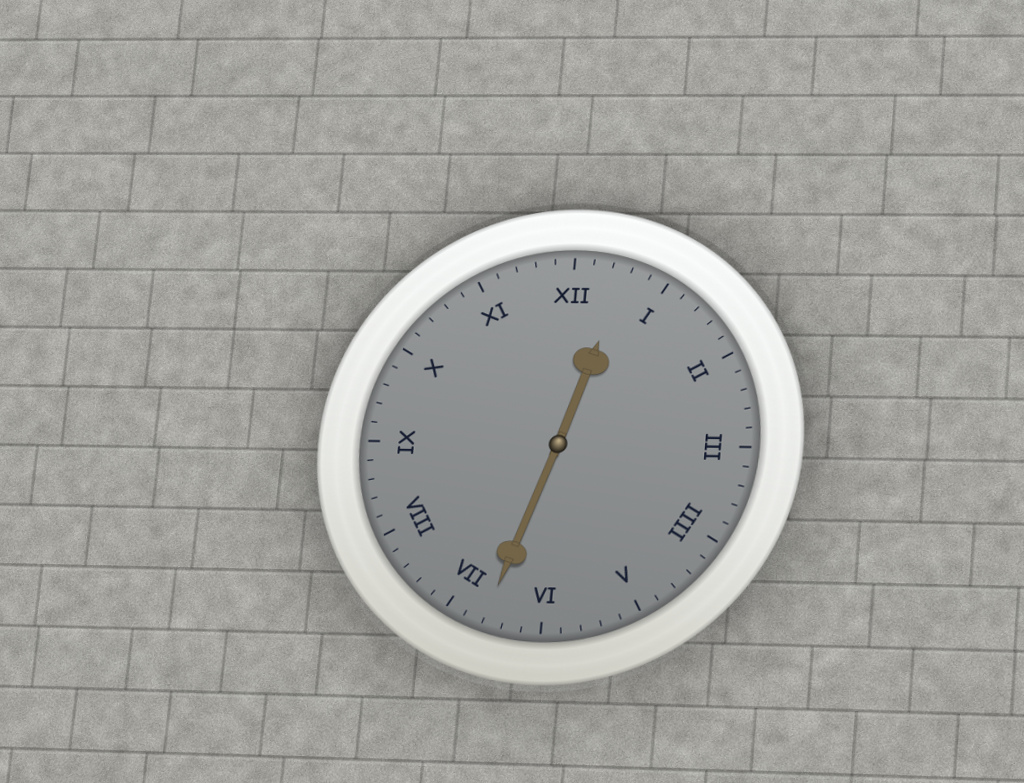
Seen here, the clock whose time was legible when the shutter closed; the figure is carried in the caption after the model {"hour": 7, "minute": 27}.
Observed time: {"hour": 12, "minute": 33}
